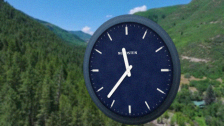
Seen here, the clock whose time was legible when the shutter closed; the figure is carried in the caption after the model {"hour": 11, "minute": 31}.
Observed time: {"hour": 11, "minute": 37}
